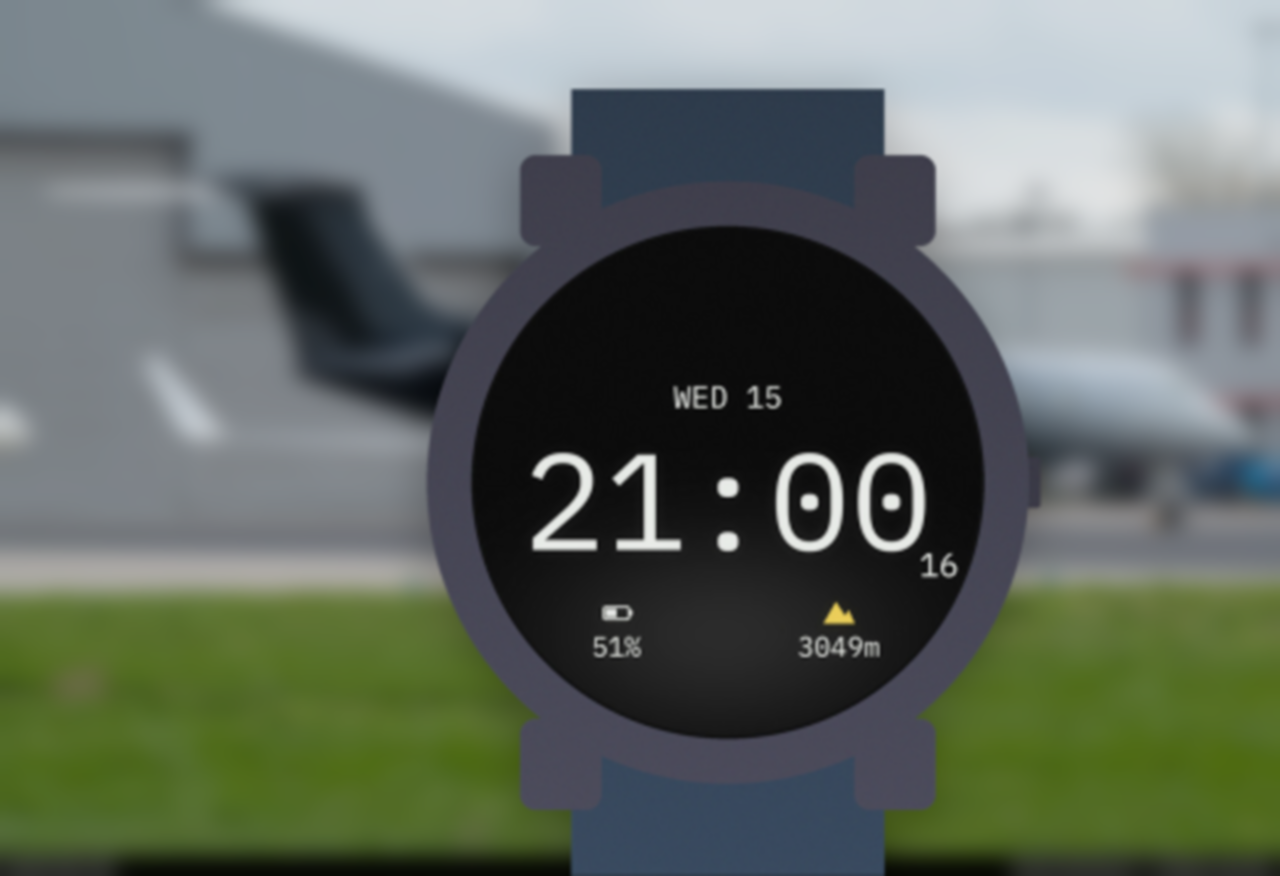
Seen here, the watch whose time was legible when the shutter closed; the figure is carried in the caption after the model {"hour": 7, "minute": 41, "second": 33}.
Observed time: {"hour": 21, "minute": 0, "second": 16}
